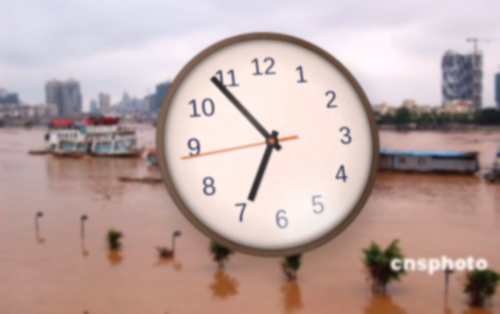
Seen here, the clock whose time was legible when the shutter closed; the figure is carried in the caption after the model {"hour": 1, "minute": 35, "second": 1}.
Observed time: {"hour": 6, "minute": 53, "second": 44}
